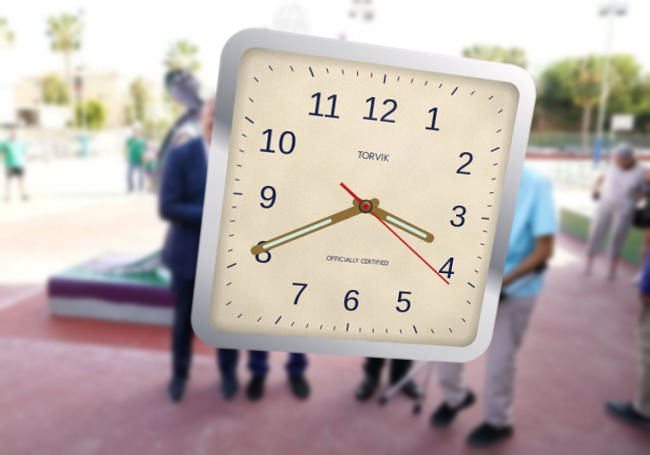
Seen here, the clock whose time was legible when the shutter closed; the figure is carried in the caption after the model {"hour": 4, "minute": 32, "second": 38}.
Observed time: {"hour": 3, "minute": 40, "second": 21}
